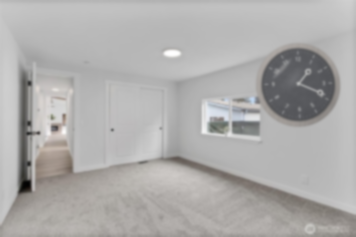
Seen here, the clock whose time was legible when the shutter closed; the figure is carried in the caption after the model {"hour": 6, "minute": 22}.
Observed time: {"hour": 1, "minute": 19}
